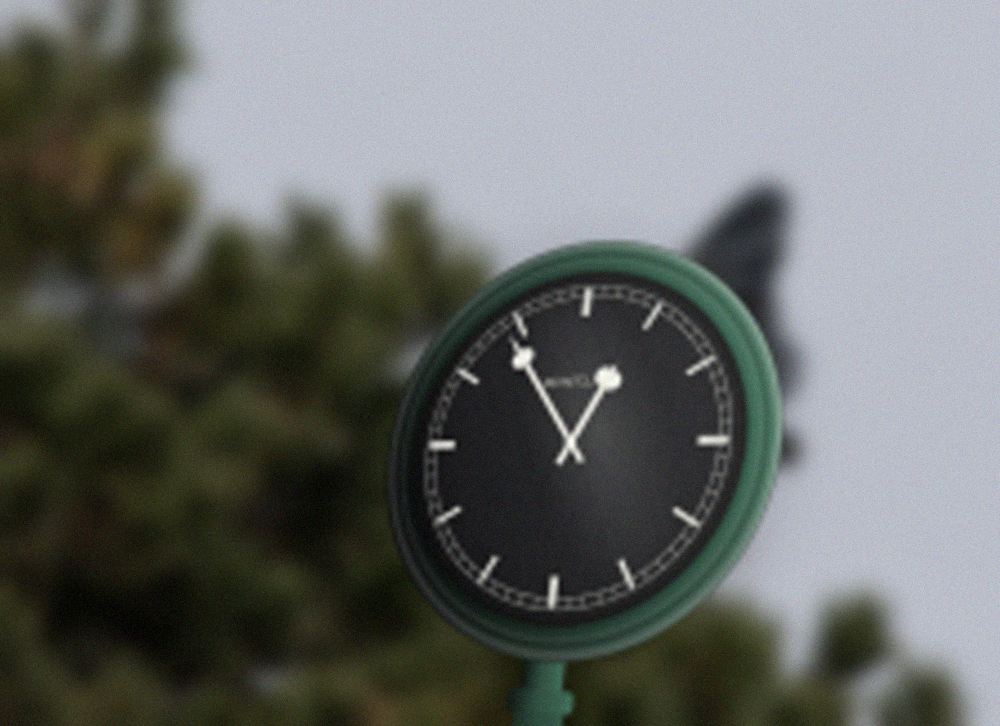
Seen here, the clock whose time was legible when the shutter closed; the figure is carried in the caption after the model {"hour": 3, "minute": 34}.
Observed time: {"hour": 12, "minute": 54}
